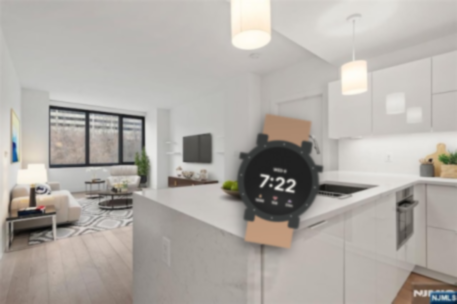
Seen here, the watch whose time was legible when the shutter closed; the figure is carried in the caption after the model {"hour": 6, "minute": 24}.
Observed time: {"hour": 7, "minute": 22}
